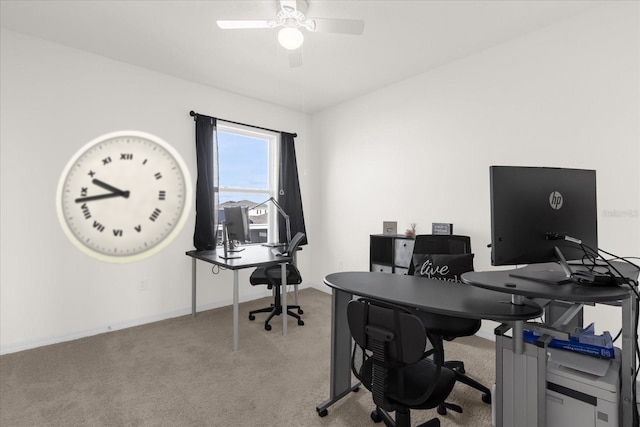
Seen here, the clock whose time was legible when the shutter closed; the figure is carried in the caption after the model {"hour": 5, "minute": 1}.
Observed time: {"hour": 9, "minute": 43}
